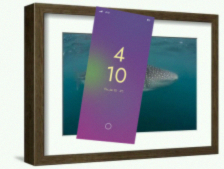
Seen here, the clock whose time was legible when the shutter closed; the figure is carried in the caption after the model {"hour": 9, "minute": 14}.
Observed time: {"hour": 4, "minute": 10}
